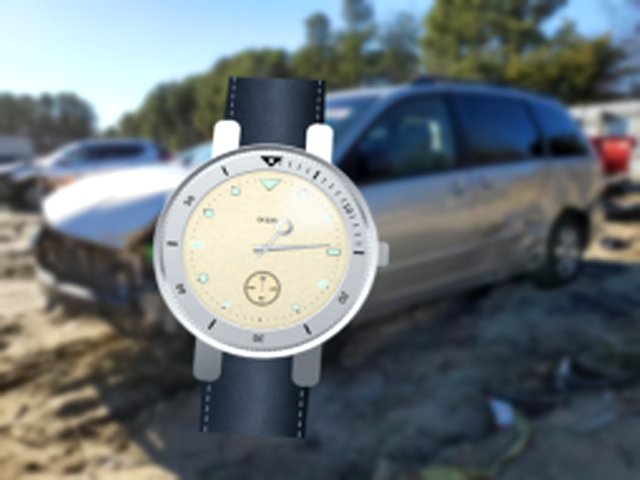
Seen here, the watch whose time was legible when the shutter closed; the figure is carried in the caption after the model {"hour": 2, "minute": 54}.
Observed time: {"hour": 1, "minute": 14}
